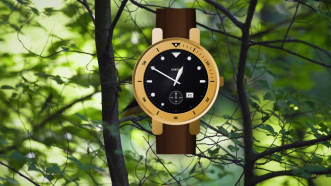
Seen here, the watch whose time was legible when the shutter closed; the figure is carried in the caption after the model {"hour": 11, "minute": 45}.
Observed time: {"hour": 12, "minute": 50}
